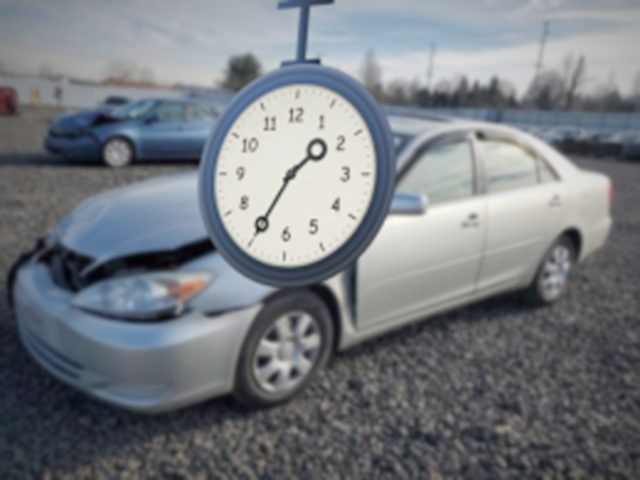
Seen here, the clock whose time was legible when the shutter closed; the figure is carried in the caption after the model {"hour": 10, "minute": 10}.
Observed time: {"hour": 1, "minute": 35}
